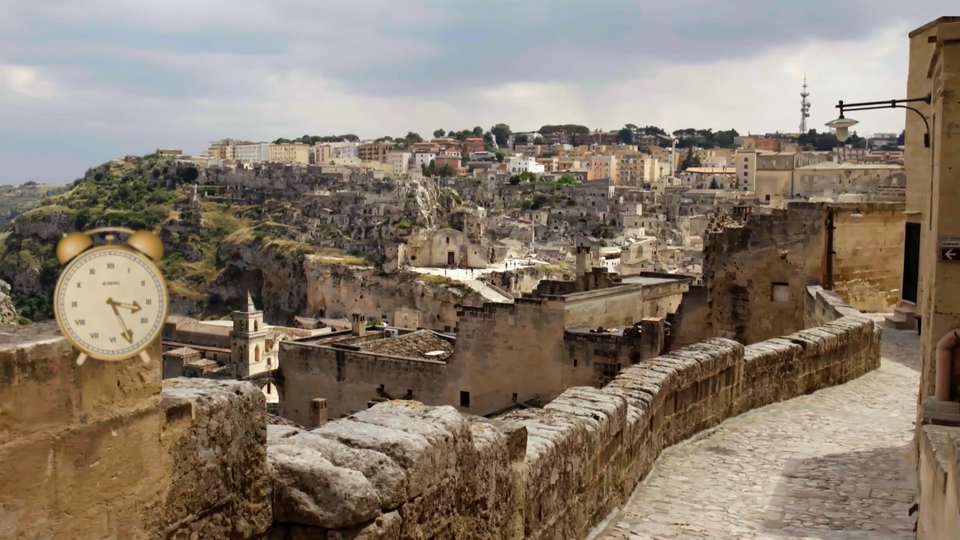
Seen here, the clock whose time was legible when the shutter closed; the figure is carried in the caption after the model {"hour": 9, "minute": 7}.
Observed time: {"hour": 3, "minute": 26}
